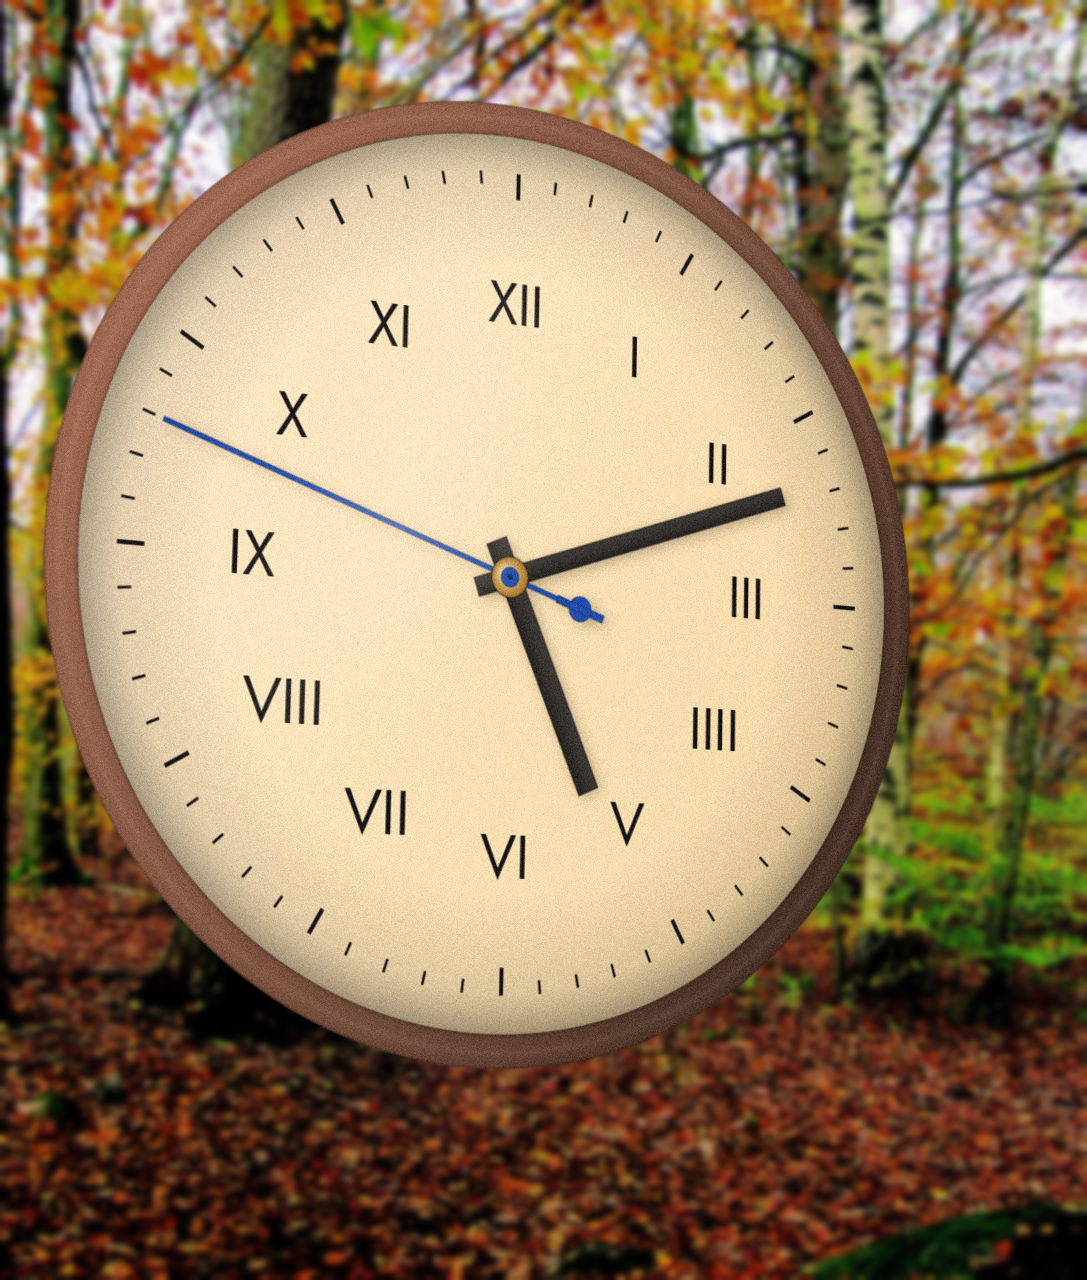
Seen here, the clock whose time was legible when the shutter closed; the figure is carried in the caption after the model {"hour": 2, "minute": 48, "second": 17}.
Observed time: {"hour": 5, "minute": 11, "second": 48}
